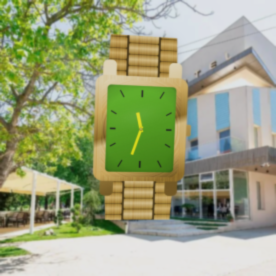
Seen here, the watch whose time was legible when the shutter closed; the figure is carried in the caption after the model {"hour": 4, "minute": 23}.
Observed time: {"hour": 11, "minute": 33}
